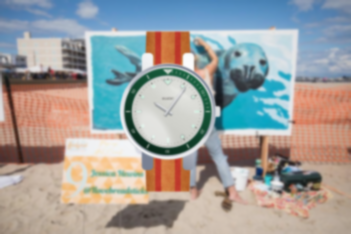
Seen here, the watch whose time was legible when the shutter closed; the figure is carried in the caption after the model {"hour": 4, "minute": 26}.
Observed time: {"hour": 10, "minute": 6}
